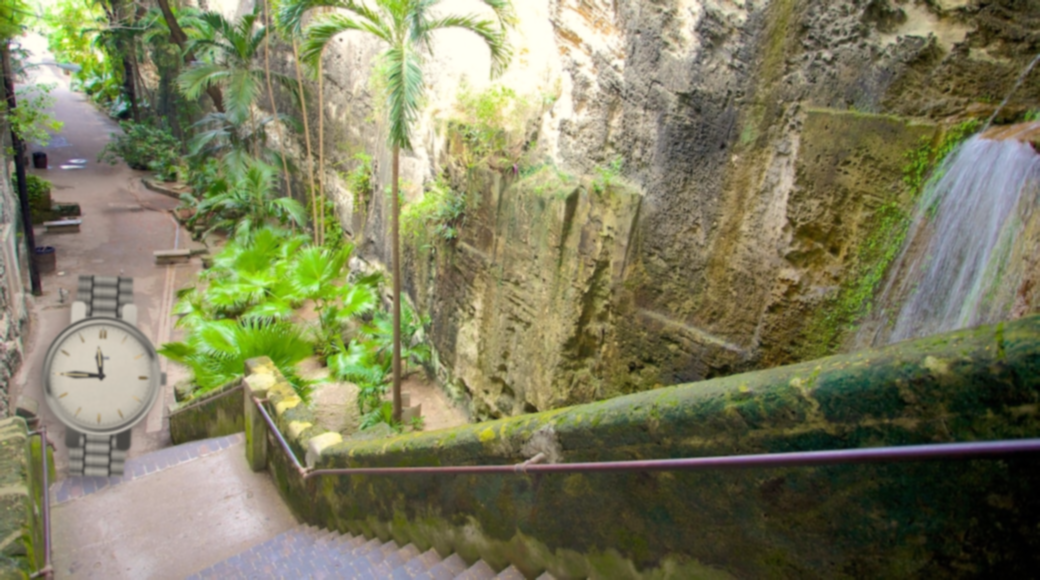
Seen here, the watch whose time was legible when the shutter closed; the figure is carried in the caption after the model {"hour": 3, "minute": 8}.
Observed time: {"hour": 11, "minute": 45}
